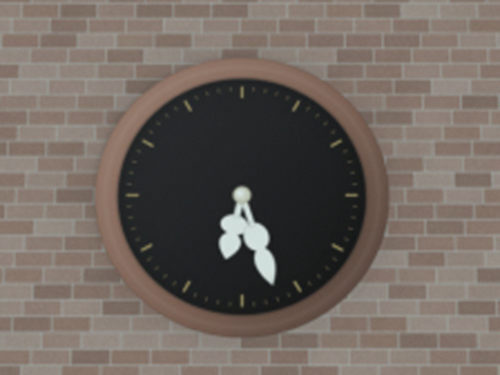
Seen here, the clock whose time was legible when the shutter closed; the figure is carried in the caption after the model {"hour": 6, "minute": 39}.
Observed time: {"hour": 6, "minute": 27}
